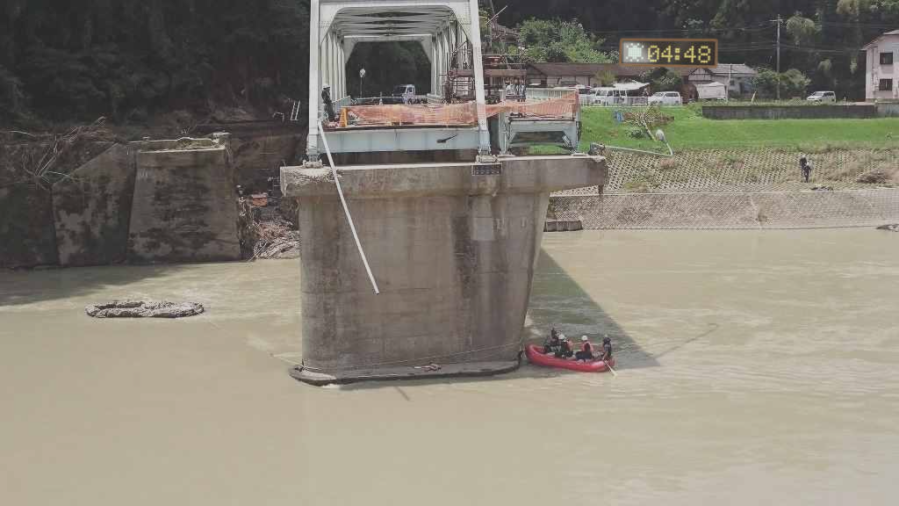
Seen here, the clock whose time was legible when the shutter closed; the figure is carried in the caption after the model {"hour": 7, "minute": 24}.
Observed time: {"hour": 4, "minute": 48}
